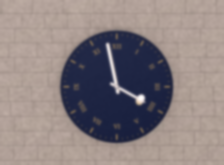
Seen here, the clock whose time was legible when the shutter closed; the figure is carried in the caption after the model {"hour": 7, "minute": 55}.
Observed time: {"hour": 3, "minute": 58}
